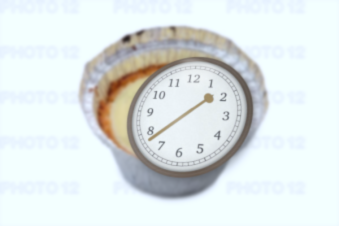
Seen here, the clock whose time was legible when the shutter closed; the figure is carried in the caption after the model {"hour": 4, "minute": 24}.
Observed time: {"hour": 1, "minute": 38}
